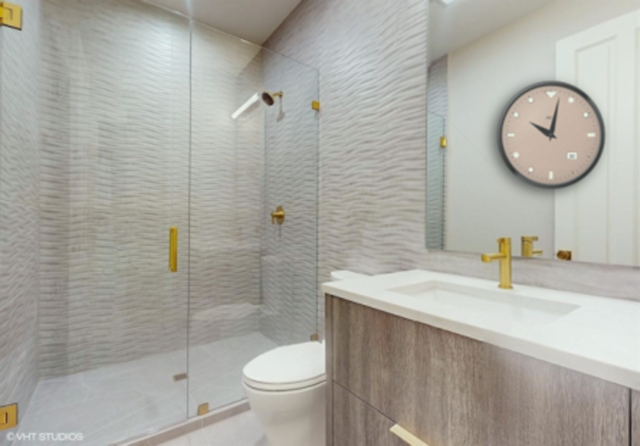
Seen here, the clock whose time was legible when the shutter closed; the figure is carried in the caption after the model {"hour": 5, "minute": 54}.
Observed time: {"hour": 10, "minute": 2}
